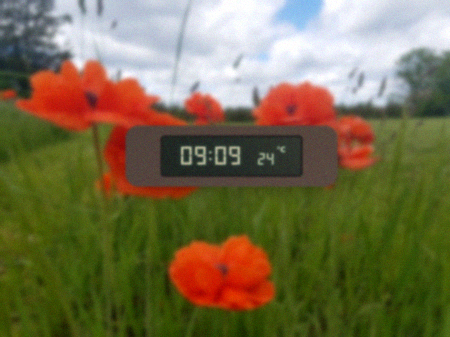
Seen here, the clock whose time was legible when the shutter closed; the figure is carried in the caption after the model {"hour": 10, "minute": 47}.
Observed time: {"hour": 9, "minute": 9}
